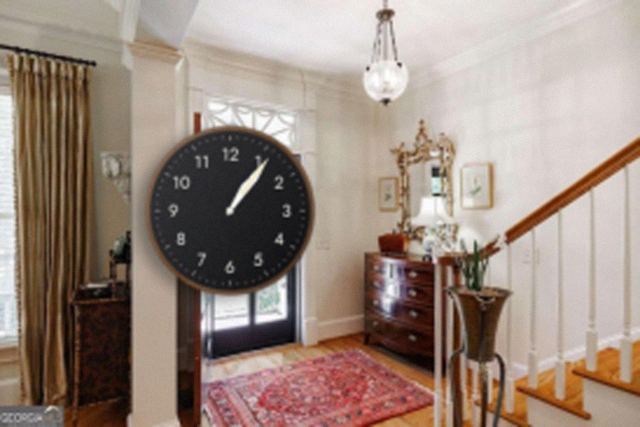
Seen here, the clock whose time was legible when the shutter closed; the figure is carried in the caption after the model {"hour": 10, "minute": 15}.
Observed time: {"hour": 1, "minute": 6}
